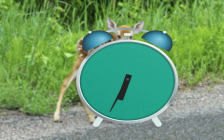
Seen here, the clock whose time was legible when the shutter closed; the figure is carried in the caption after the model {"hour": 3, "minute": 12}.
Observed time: {"hour": 6, "minute": 34}
